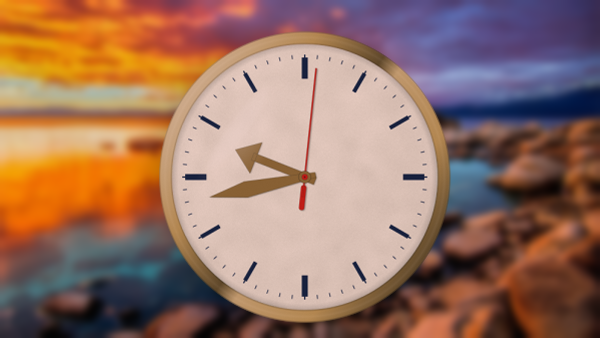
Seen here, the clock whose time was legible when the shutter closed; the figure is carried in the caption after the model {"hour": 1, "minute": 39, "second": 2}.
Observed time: {"hour": 9, "minute": 43, "second": 1}
